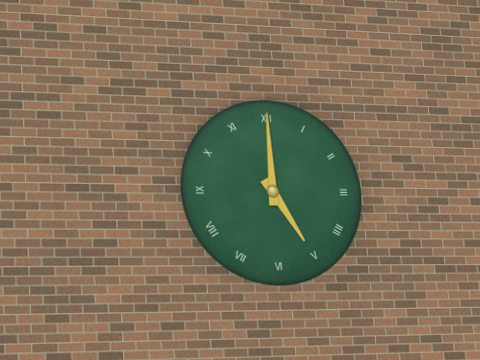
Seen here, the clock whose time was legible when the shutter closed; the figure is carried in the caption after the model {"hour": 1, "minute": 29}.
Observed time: {"hour": 5, "minute": 0}
